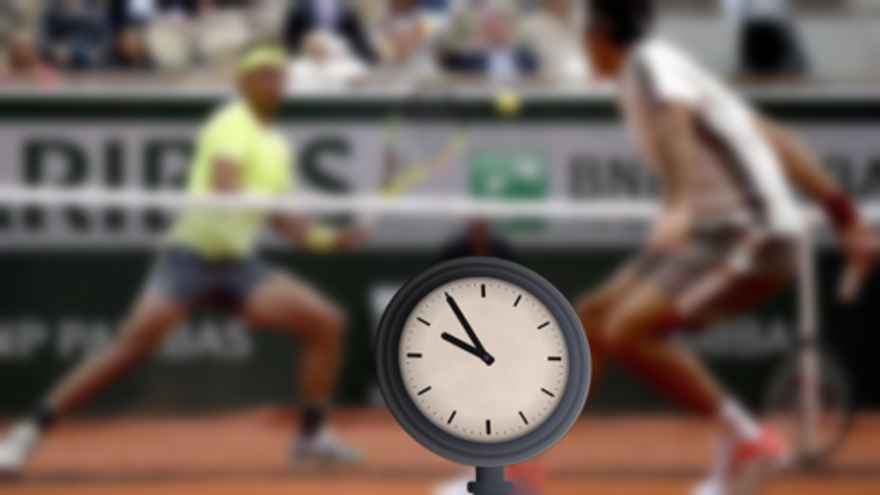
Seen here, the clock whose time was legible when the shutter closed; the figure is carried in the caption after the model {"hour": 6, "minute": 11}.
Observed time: {"hour": 9, "minute": 55}
